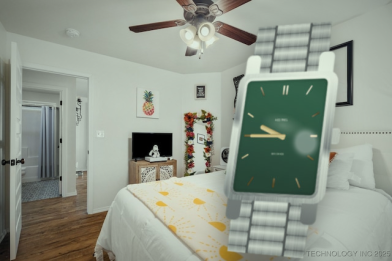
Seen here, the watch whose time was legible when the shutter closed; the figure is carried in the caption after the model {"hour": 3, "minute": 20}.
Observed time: {"hour": 9, "minute": 45}
